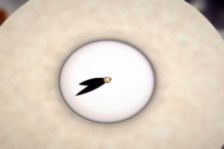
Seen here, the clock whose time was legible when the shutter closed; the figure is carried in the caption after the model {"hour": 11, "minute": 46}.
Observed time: {"hour": 8, "minute": 40}
